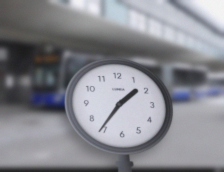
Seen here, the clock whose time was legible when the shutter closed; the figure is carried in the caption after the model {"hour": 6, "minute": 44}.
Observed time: {"hour": 1, "minute": 36}
